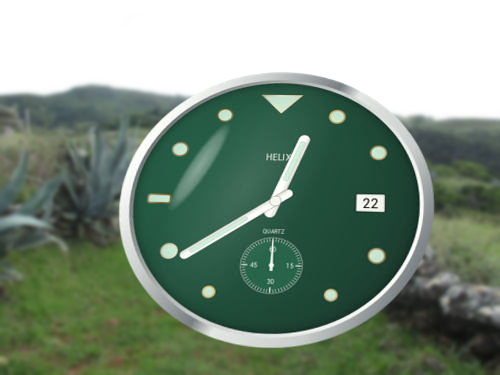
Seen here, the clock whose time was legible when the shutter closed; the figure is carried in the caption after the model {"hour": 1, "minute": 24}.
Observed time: {"hour": 12, "minute": 39}
